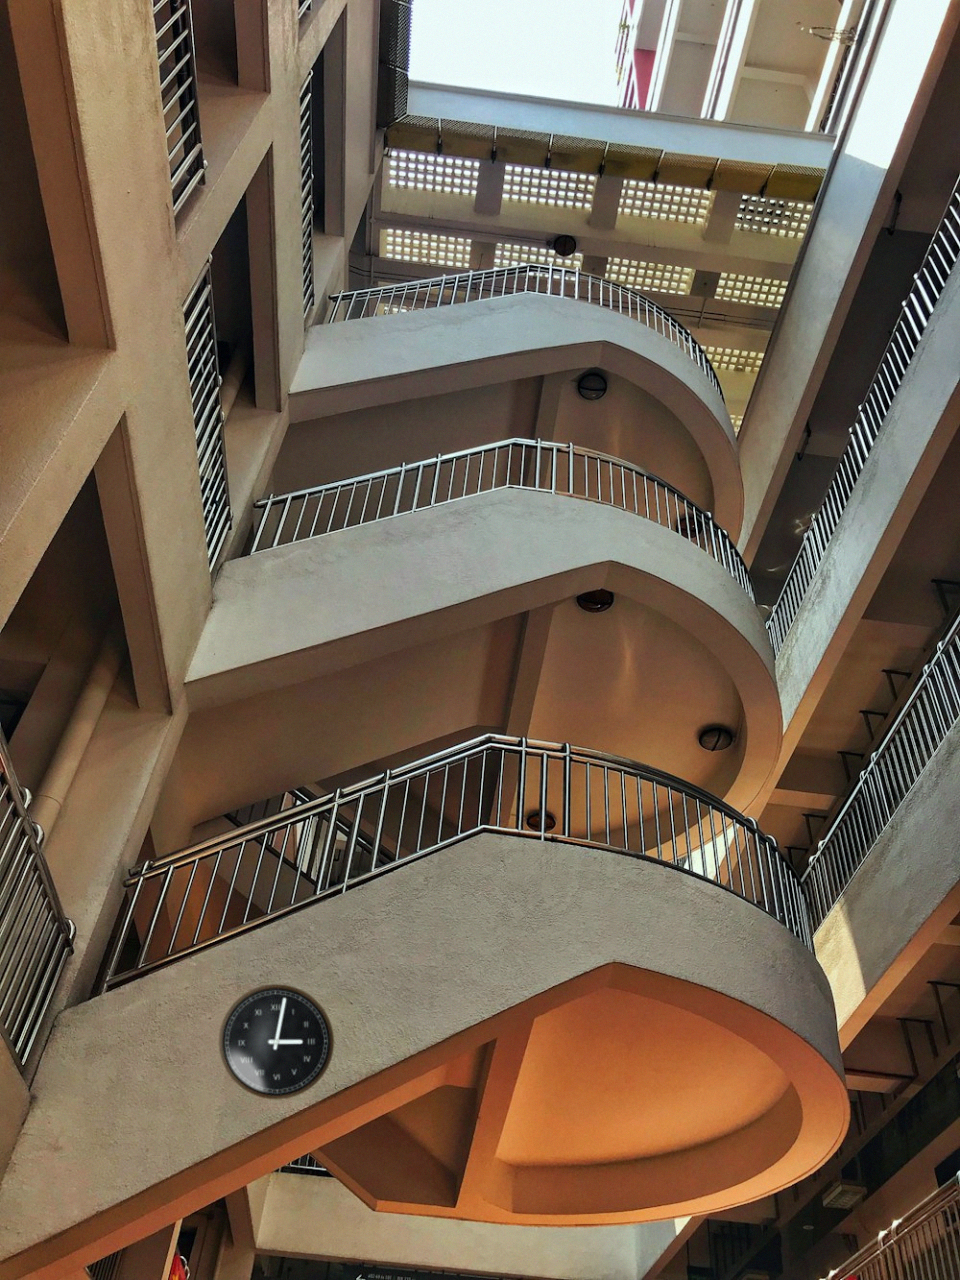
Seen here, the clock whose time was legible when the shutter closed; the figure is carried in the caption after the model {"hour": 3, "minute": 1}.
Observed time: {"hour": 3, "minute": 2}
